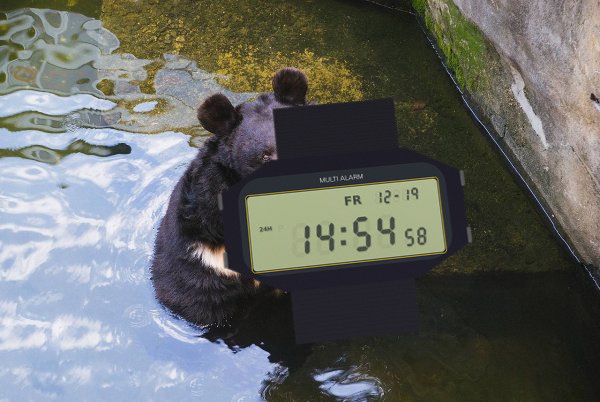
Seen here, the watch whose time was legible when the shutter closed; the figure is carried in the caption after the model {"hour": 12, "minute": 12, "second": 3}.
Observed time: {"hour": 14, "minute": 54, "second": 58}
